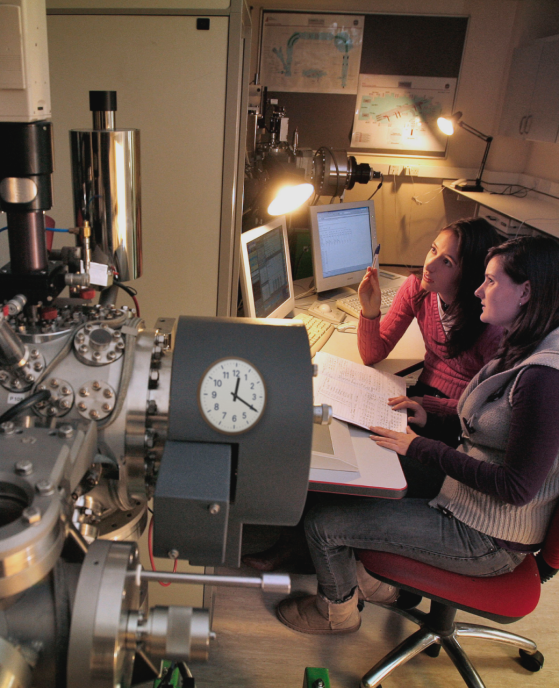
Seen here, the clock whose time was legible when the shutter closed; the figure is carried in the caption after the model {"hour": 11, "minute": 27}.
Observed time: {"hour": 12, "minute": 20}
